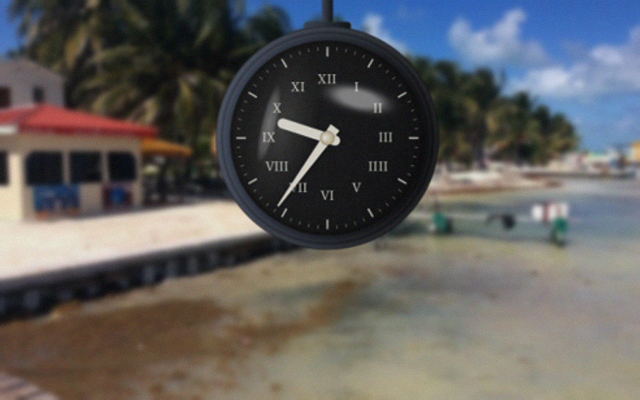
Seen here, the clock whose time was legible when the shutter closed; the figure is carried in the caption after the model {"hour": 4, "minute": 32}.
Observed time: {"hour": 9, "minute": 36}
